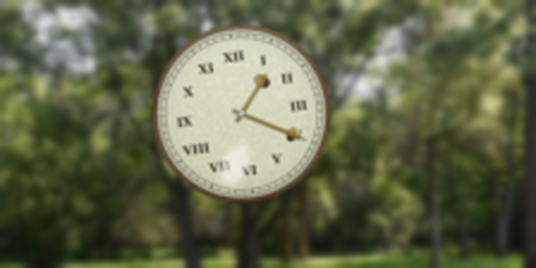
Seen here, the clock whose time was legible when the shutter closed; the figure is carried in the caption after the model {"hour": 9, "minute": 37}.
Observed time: {"hour": 1, "minute": 20}
